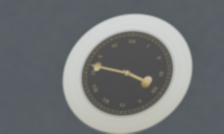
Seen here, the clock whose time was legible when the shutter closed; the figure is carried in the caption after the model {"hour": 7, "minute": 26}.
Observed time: {"hour": 3, "minute": 47}
